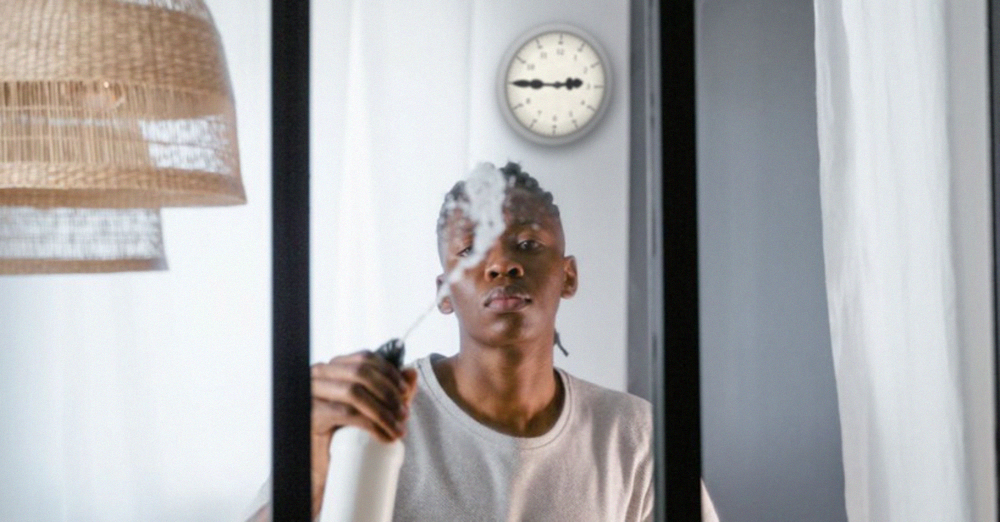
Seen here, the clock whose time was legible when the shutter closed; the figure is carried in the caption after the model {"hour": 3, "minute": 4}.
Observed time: {"hour": 2, "minute": 45}
